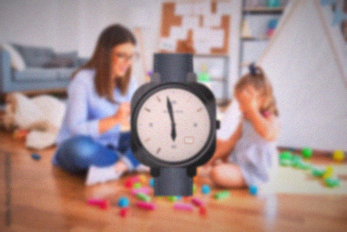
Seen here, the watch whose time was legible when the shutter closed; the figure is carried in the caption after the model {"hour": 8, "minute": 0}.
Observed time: {"hour": 5, "minute": 58}
